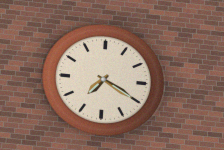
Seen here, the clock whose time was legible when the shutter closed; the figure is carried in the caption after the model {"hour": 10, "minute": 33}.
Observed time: {"hour": 7, "minute": 20}
